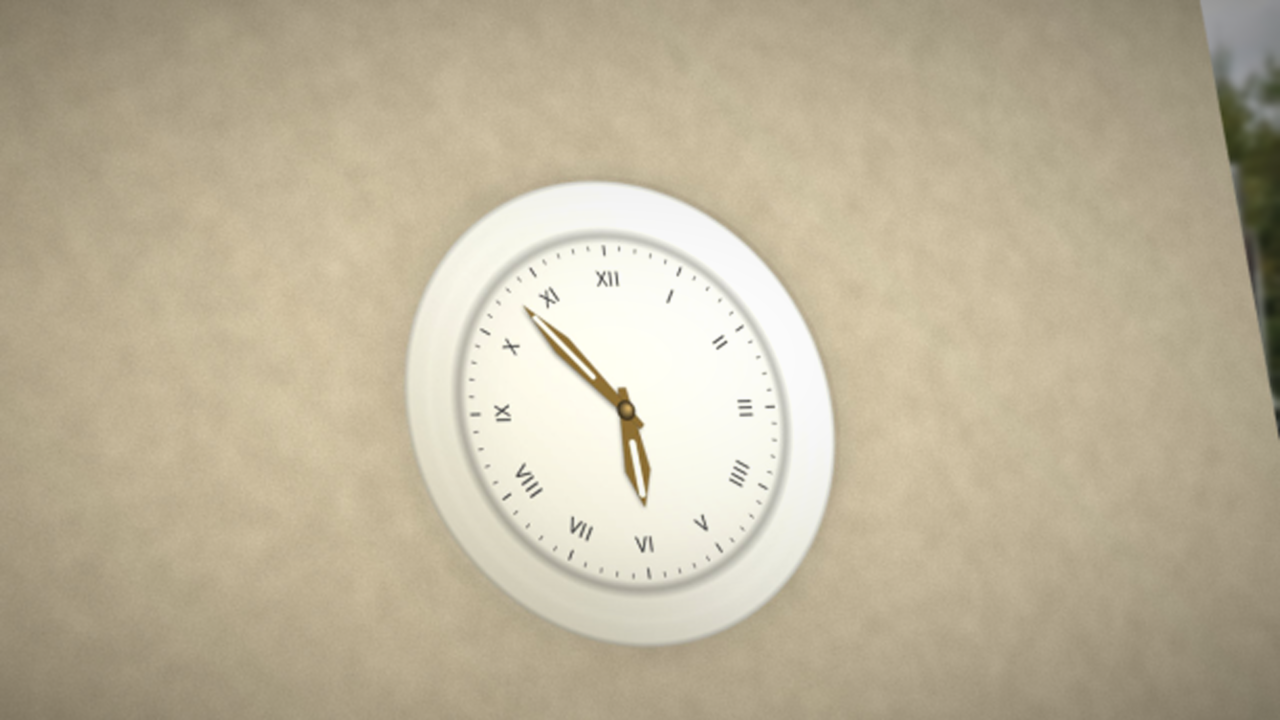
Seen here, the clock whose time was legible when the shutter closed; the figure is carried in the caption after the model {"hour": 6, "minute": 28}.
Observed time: {"hour": 5, "minute": 53}
